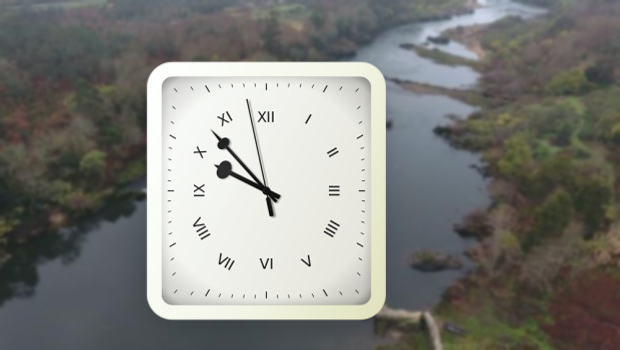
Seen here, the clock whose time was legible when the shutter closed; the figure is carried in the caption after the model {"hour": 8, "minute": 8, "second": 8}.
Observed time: {"hour": 9, "minute": 52, "second": 58}
